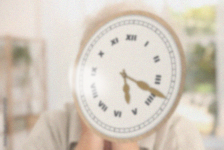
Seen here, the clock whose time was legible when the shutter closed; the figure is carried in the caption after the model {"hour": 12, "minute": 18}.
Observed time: {"hour": 5, "minute": 18}
